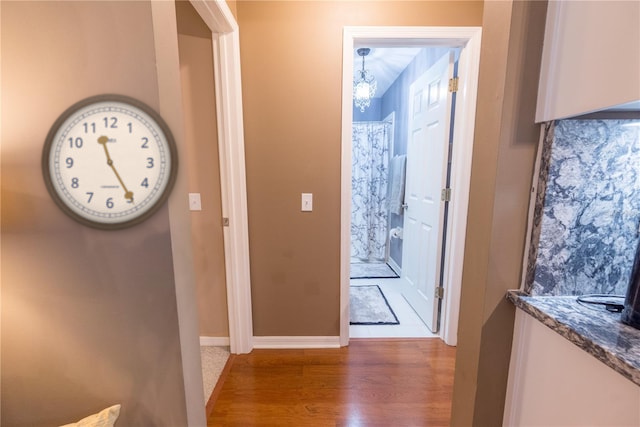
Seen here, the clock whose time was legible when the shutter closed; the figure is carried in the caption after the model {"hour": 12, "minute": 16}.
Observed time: {"hour": 11, "minute": 25}
